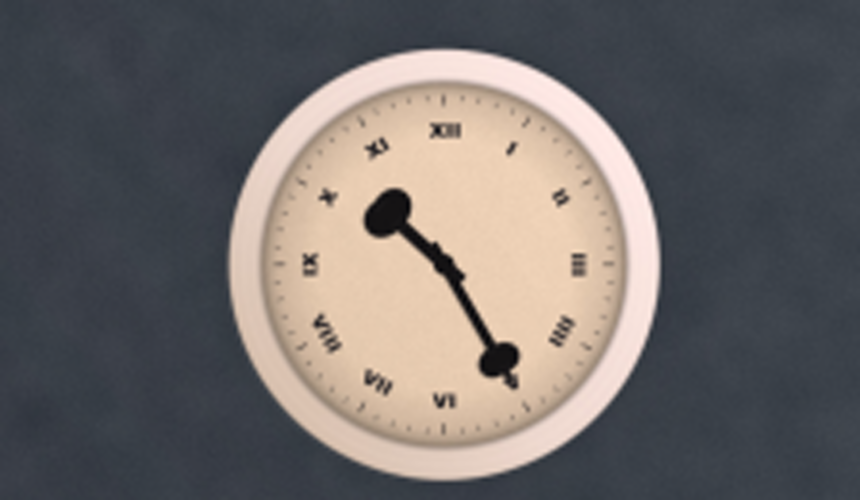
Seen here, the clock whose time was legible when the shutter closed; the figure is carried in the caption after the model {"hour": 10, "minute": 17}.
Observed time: {"hour": 10, "minute": 25}
